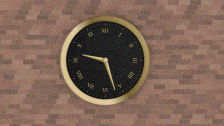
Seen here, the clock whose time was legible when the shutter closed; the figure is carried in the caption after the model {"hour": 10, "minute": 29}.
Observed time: {"hour": 9, "minute": 27}
